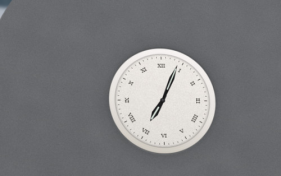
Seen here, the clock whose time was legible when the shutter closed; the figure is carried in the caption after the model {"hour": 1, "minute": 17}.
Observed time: {"hour": 7, "minute": 4}
